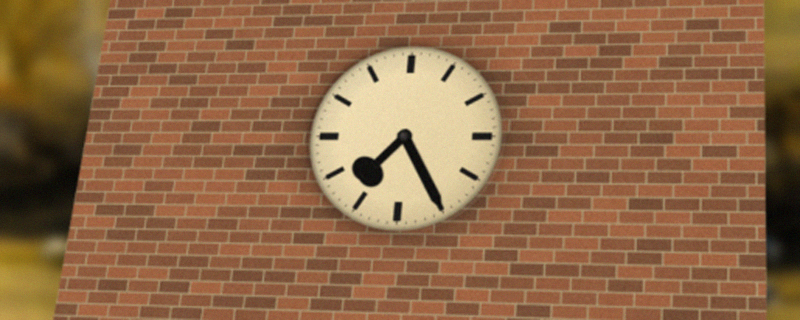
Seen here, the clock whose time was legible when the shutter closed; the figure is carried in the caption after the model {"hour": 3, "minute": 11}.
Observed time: {"hour": 7, "minute": 25}
